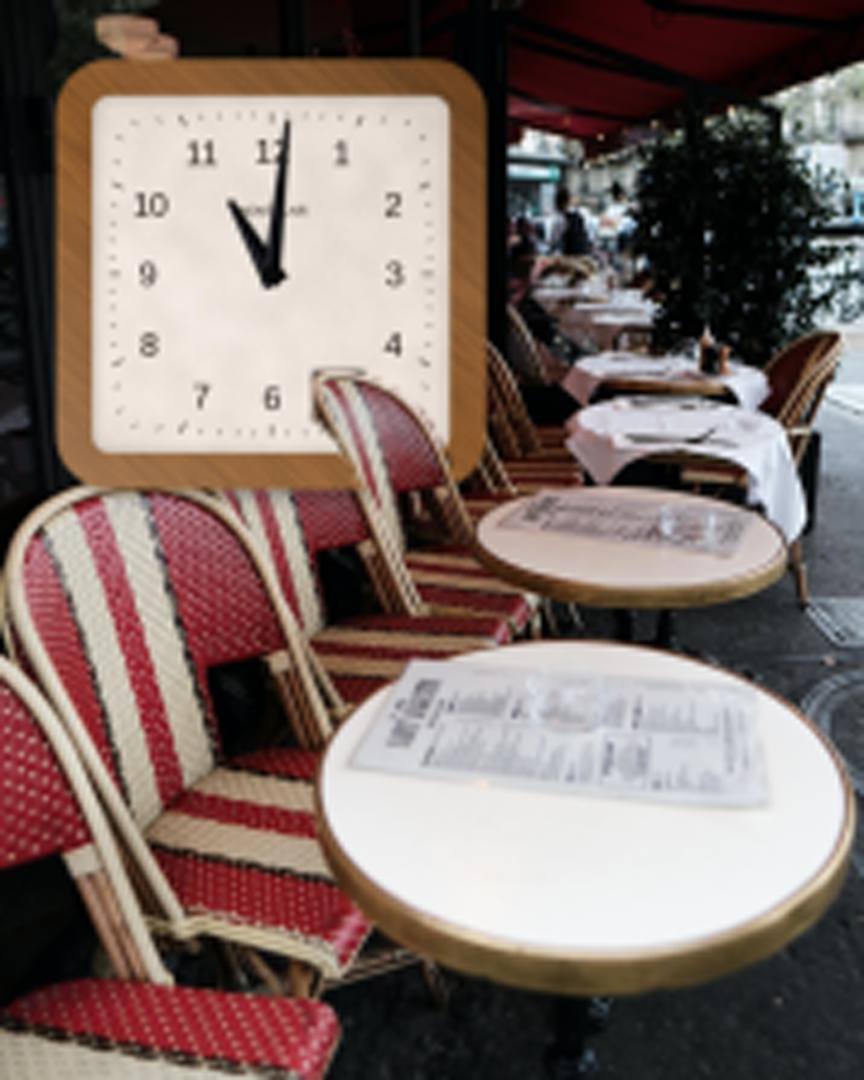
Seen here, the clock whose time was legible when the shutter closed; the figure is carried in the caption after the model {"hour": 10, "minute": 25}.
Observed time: {"hour": 11, "minute": 1}
